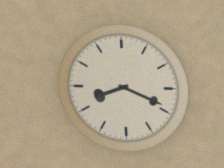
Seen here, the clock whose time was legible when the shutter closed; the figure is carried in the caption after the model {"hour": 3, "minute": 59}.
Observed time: {"hour": 8, "minute": 19}
